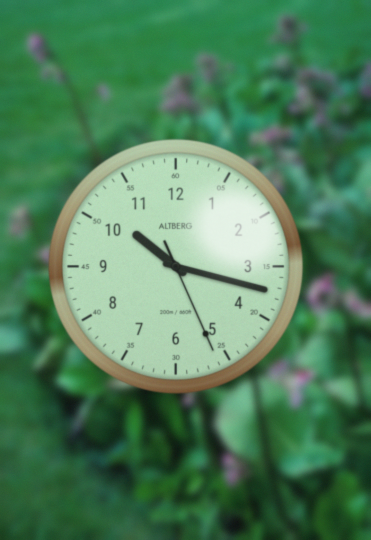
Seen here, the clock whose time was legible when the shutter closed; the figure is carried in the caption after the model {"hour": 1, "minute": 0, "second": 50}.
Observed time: {"hour": 10, "minute": 17, "second": 26}
